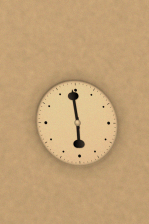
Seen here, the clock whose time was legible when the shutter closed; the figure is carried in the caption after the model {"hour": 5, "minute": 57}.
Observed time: {"hour": 5, "minute": 59}
